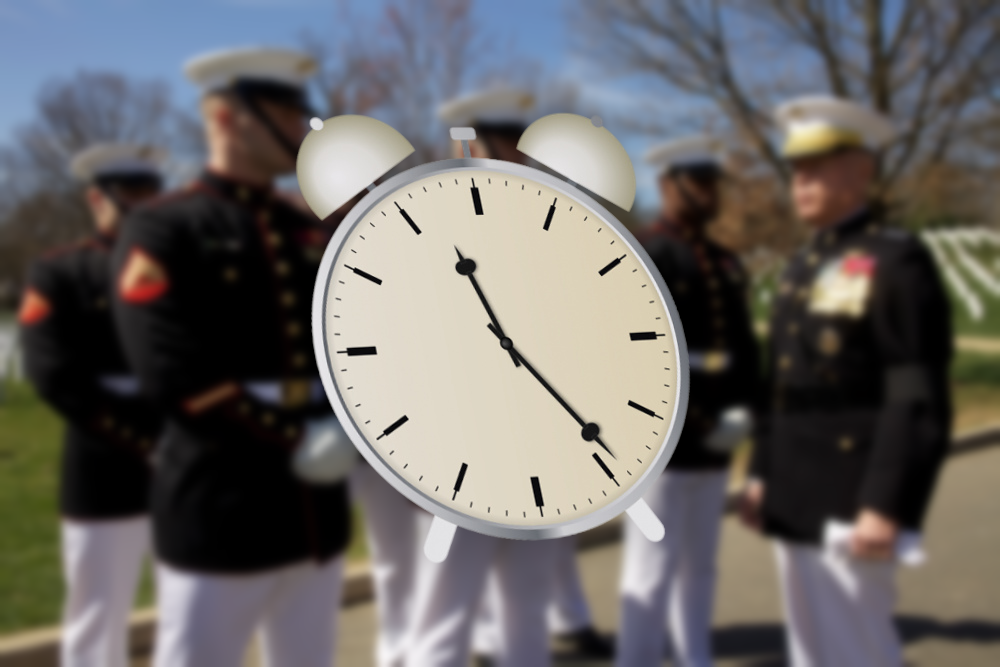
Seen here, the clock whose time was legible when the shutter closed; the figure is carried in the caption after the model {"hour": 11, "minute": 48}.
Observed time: {"hour": 11, "minute": 24}
